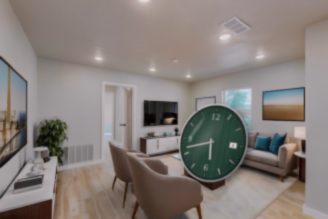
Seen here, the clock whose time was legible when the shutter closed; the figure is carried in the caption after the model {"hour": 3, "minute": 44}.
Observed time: {"hour": 5, "minute": 42}
